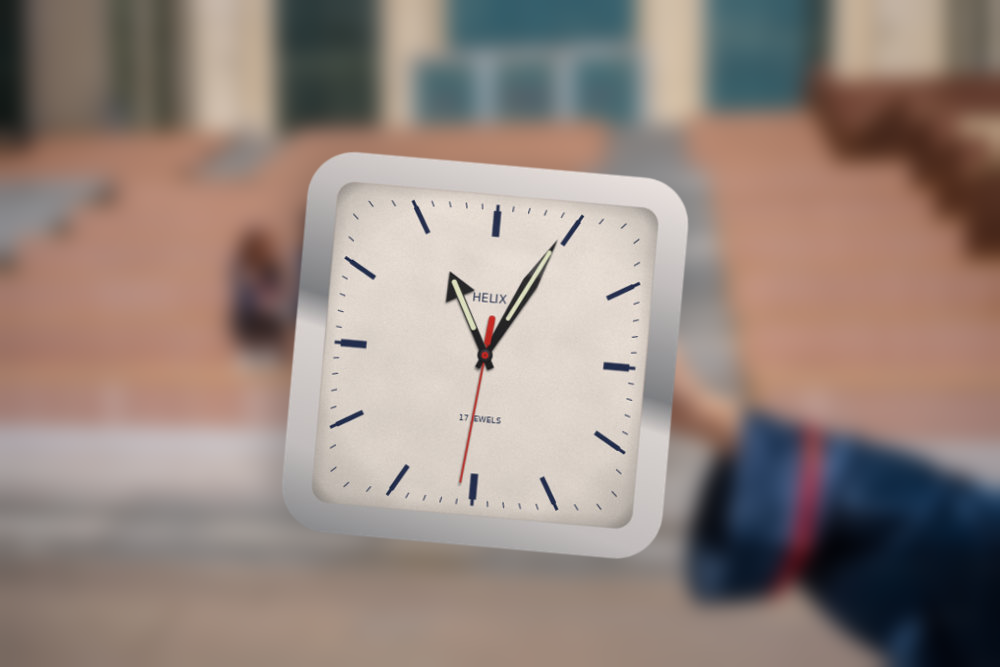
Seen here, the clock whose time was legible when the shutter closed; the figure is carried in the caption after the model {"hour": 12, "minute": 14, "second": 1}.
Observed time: {"hour": 11, "minute": 4, "second": 31}
